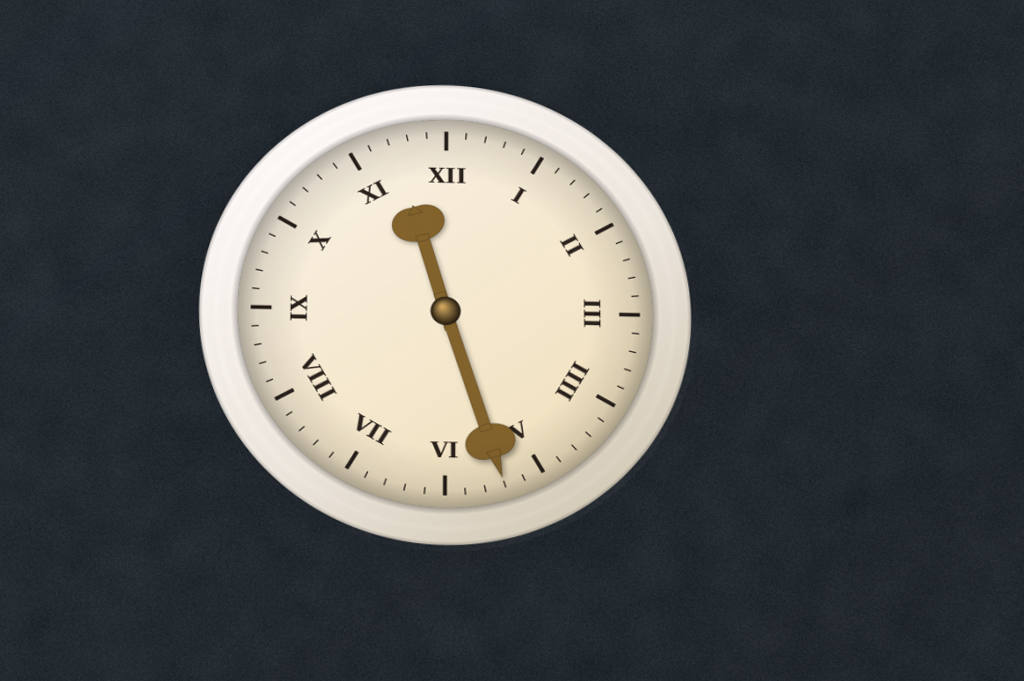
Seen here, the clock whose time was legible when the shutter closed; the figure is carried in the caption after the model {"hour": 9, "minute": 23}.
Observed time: {"hour": 11, "minute": 27}
